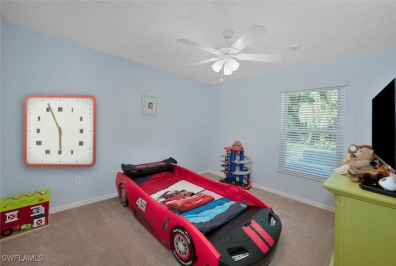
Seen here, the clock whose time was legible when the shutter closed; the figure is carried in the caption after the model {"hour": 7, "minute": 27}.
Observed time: {"hour": 5, "minute": 56}
